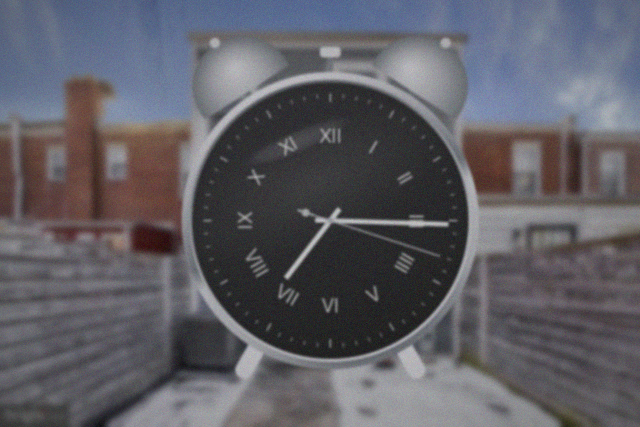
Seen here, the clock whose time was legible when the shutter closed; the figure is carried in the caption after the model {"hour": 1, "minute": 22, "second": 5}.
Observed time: {"hour": 7, "minute": 15, "second": 18}
